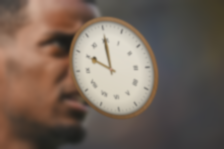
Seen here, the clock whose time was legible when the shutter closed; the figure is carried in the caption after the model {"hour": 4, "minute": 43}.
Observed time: {"hour": 10, "minute": 0}
